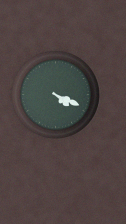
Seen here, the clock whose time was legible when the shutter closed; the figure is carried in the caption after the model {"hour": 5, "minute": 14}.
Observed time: {"hour": 4, "minute": 19}
